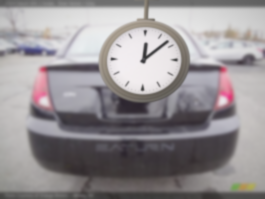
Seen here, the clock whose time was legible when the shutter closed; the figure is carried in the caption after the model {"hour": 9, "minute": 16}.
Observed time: {"hour": 12, "minute": 8}
